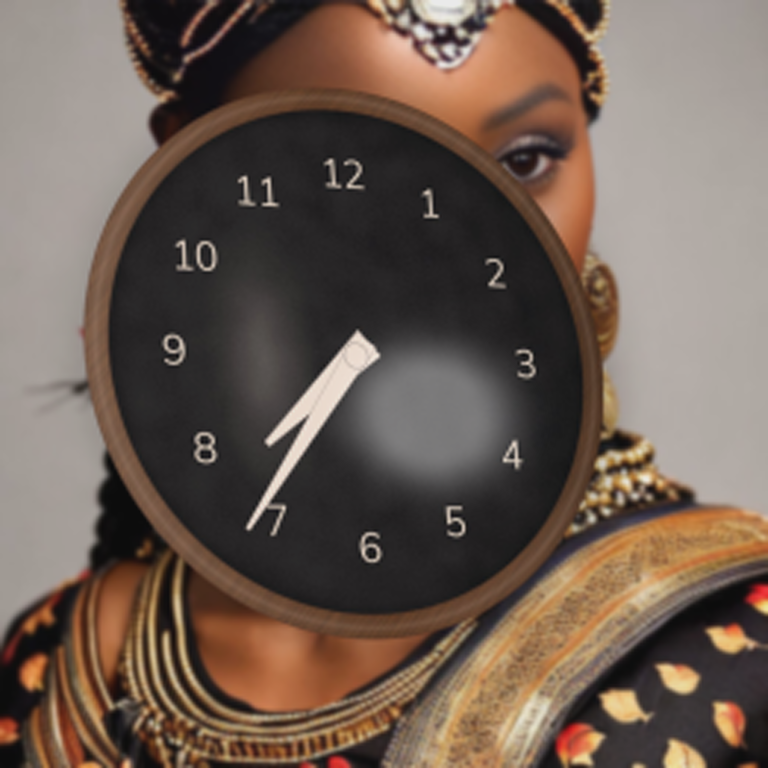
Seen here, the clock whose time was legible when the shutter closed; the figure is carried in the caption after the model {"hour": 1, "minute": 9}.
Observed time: {"hour": 7, "minute": 36}
